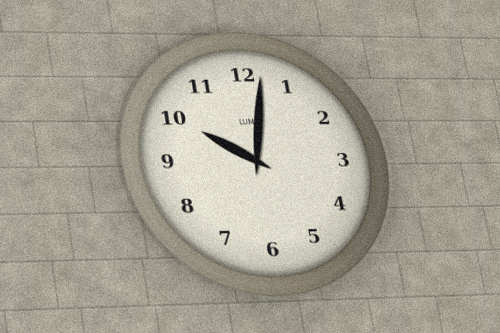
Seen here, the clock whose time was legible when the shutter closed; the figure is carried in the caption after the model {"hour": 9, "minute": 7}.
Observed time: {"hour": 10, "minute": 2}
